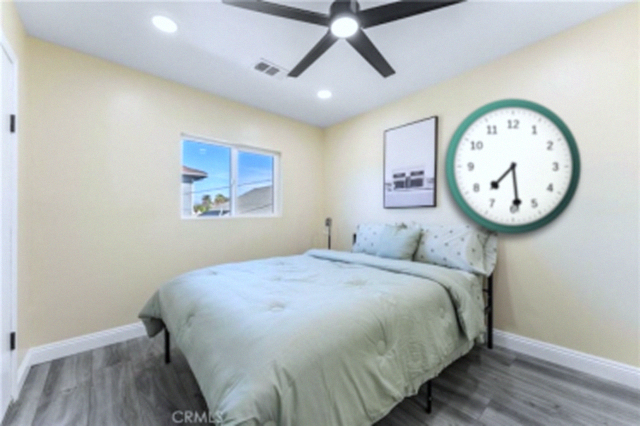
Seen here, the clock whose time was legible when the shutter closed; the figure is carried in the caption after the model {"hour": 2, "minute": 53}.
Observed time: {"hour": 7, "minute": 29}
